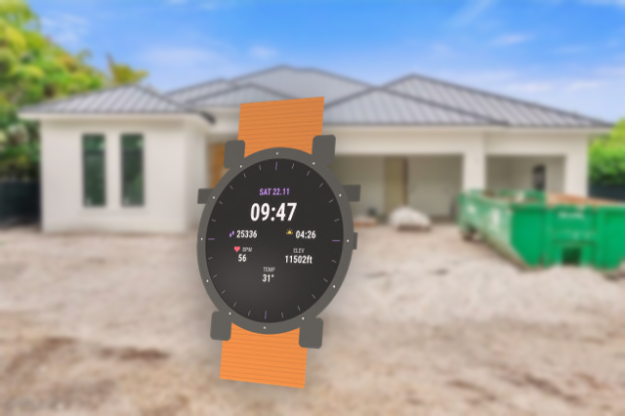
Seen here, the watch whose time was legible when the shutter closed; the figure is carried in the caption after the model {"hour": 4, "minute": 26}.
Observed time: {"hour": 9, "minute": 47}
